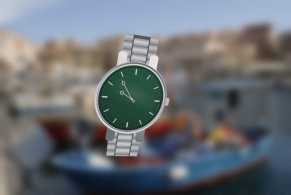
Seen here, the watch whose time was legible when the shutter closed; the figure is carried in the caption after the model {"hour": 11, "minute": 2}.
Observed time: {"hour": 9, "minute": 54}
